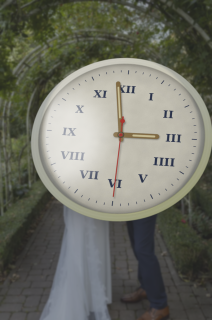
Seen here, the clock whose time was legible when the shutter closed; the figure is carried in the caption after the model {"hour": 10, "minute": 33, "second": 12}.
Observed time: {"hour": 2, "minute": 58, "second": 30}
